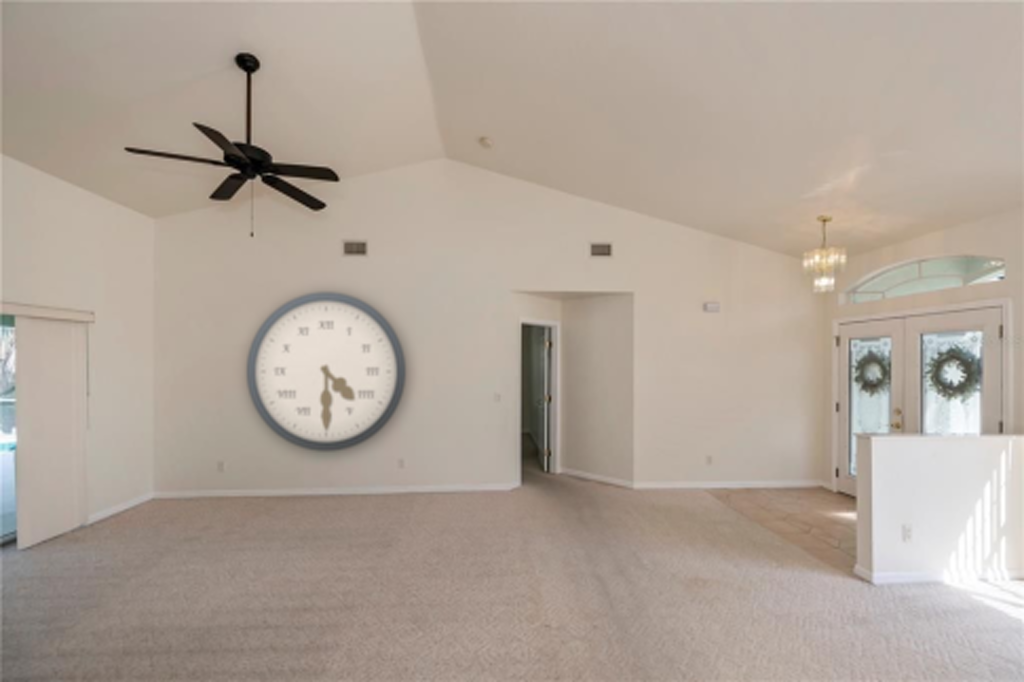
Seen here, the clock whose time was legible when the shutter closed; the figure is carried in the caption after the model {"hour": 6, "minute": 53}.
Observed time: {"hour": 4, "minute": 30}
